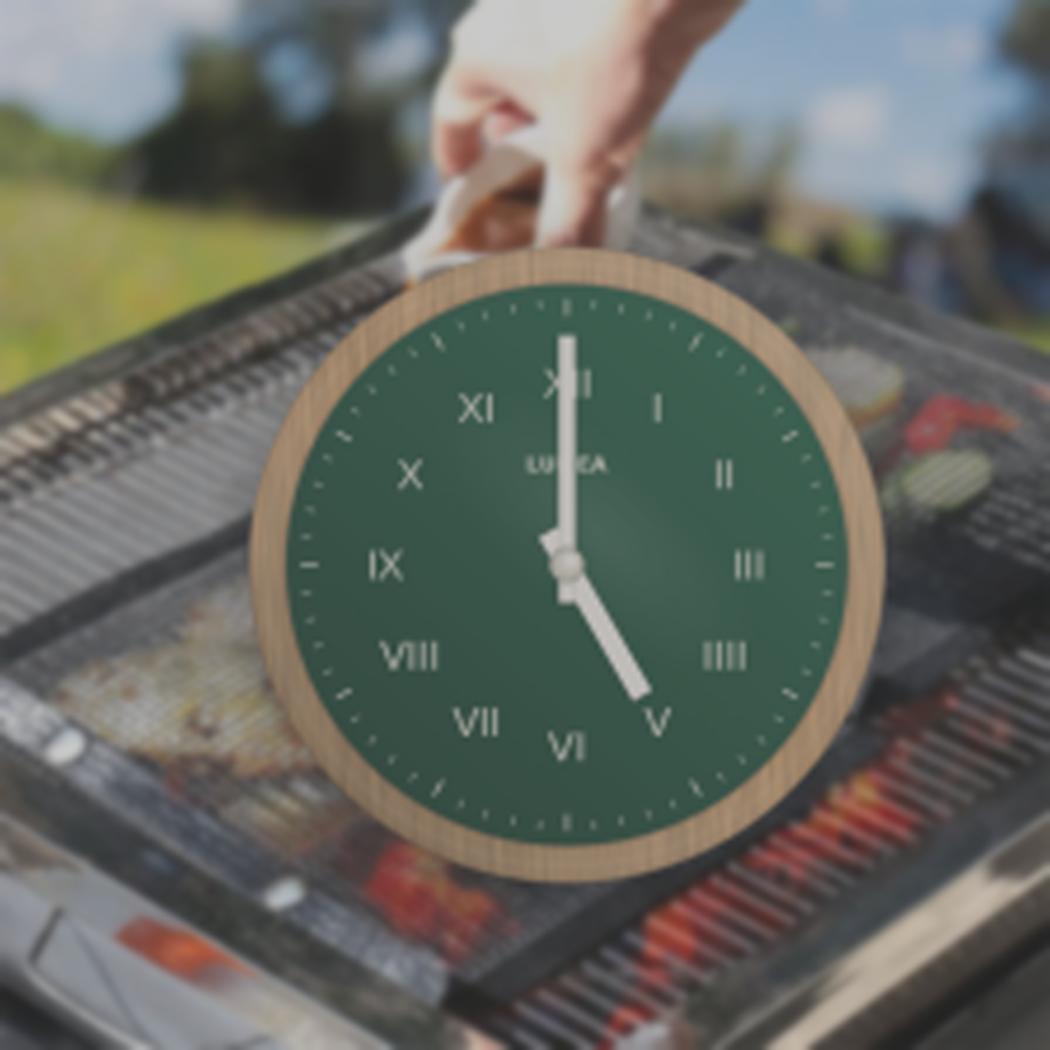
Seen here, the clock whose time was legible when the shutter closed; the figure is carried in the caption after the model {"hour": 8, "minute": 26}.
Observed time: {"hour": 5, "minute": 0}
